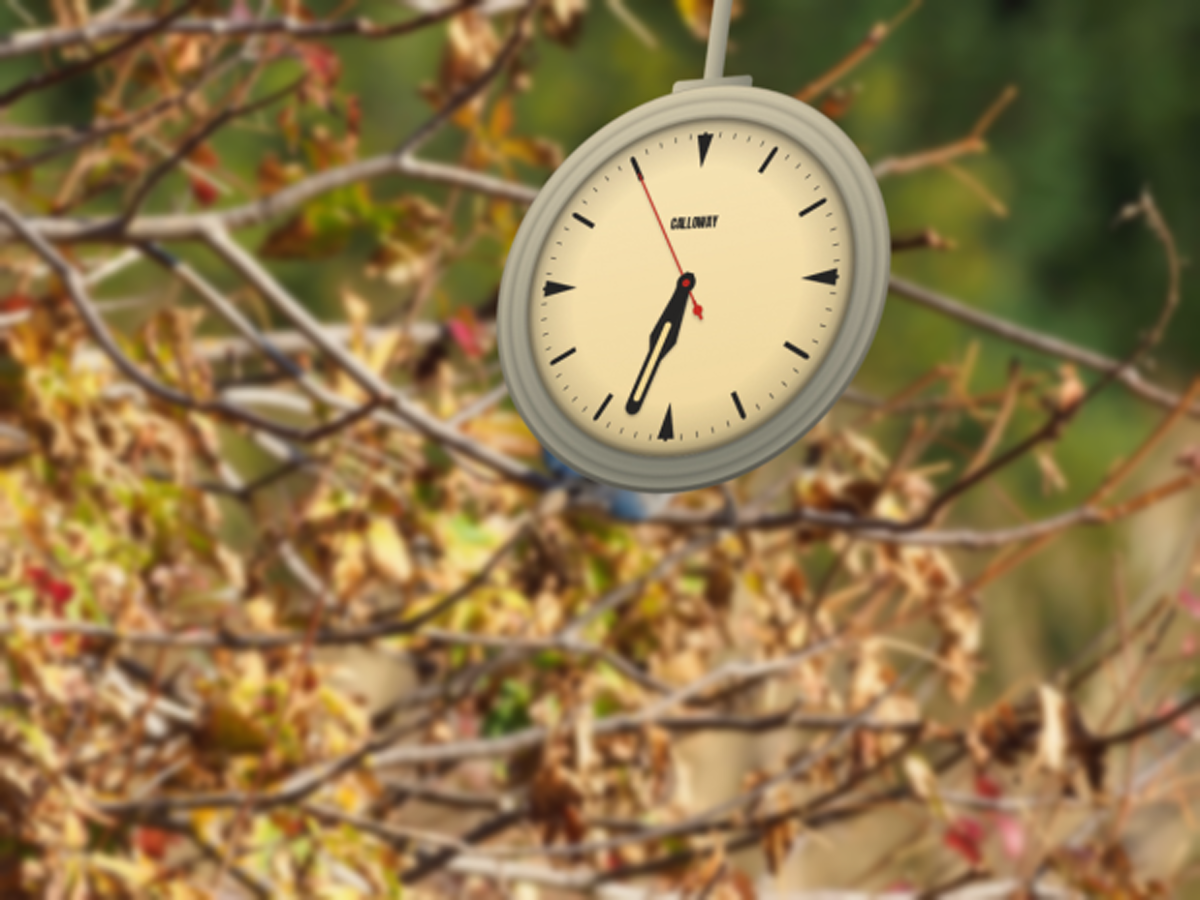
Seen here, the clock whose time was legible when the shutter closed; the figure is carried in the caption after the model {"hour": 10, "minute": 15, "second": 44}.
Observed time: {"hour": 6, "minute": 32, "second": 55}
